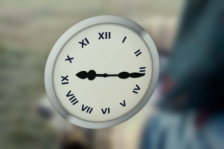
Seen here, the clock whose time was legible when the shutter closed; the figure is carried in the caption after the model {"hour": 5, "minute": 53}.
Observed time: {"hour": 9, "minute": 16}
